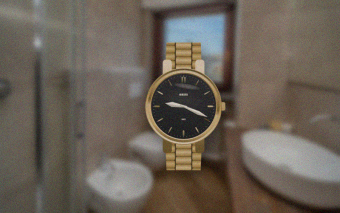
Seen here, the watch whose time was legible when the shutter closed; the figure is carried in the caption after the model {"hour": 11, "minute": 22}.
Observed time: {"hour": 9, "minute": 19}
